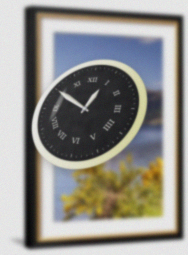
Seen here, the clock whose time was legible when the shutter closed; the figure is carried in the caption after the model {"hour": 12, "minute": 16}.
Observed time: {"hour": 12, "minute": 50}
